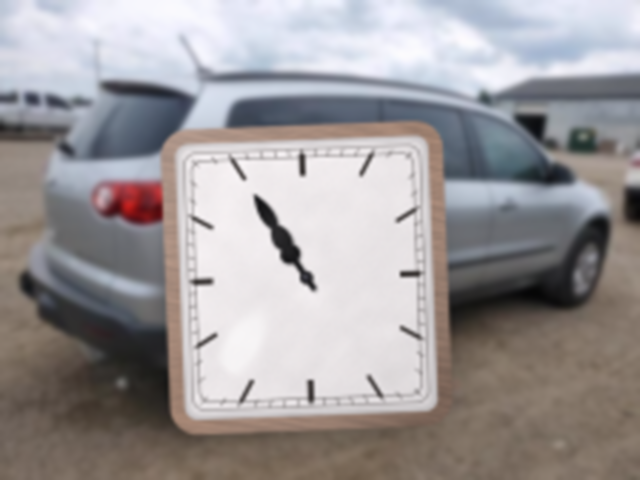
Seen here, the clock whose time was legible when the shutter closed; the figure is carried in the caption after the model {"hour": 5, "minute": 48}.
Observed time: {"hour": 10, "minute": 55}
